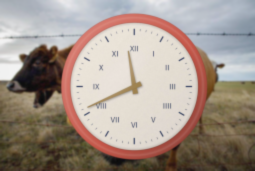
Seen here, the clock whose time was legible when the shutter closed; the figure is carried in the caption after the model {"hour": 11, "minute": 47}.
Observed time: {"hour": 11, "minute": 41}
